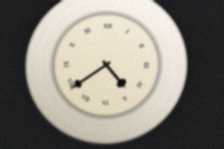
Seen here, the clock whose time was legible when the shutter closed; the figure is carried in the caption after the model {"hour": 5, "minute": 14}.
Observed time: {"hour": 4, "minute": 39}
